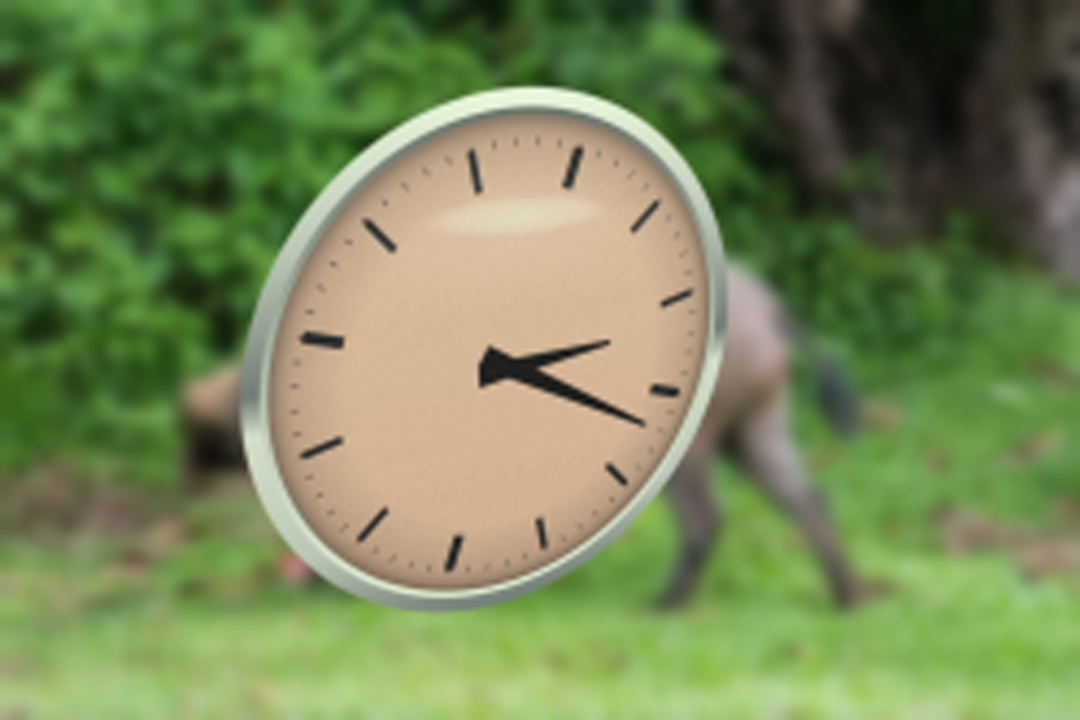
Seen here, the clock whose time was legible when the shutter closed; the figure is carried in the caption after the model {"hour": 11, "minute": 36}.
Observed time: {"hour": 2, "minute": 17}
